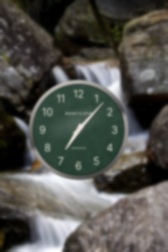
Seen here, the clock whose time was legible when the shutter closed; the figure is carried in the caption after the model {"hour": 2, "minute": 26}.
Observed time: {"hour": 7, "minute": 7}
